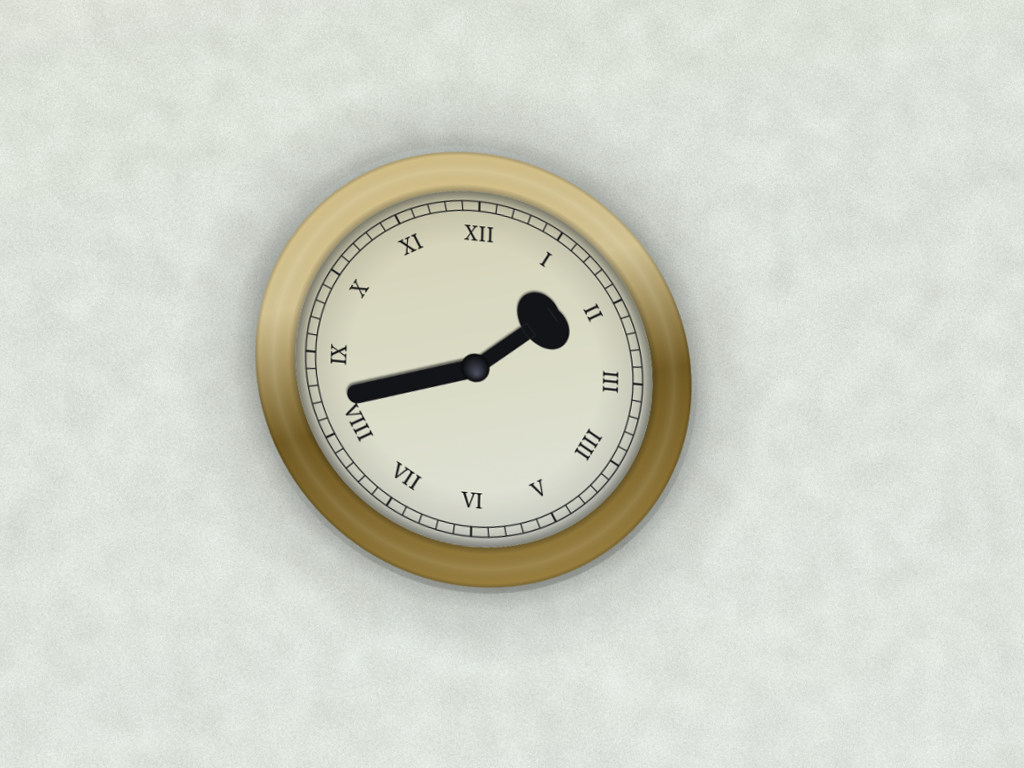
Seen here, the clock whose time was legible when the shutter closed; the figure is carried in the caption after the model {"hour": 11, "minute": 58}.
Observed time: {"hour": 1, "minute": 42}
